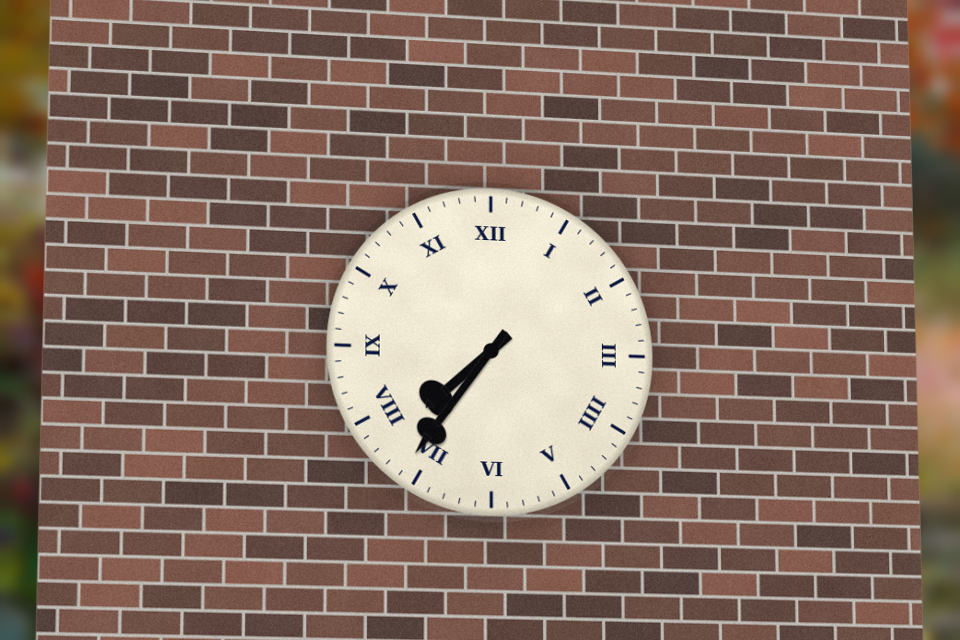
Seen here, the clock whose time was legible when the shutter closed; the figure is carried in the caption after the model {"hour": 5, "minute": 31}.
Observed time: {"hour": 7, "minute": 36}
